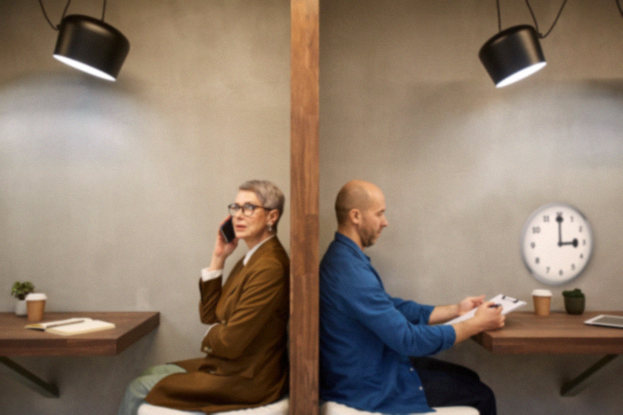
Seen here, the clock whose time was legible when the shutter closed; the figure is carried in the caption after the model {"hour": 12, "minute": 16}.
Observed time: {"hour": 3, "minute": 0}
